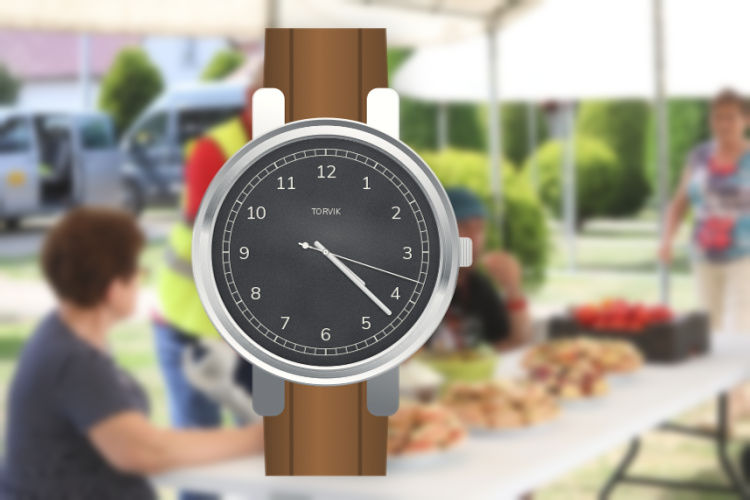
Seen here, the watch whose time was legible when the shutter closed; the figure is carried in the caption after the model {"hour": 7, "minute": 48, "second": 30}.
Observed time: {"hour": 4, "minute": 22, "second": 18}
